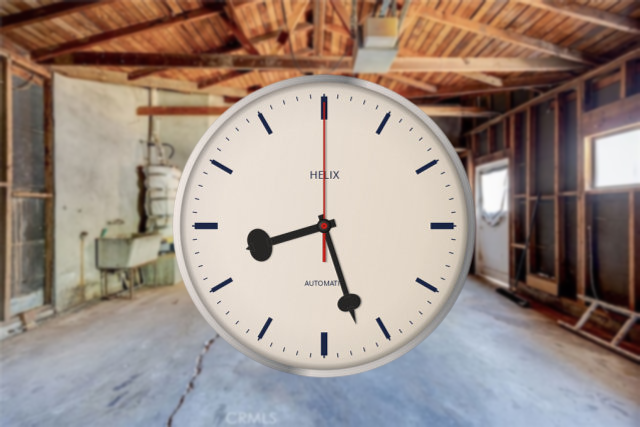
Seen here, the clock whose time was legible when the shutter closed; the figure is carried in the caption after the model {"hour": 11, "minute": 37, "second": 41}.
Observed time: {"hour": 8, "minute": 27, "second": 0}
